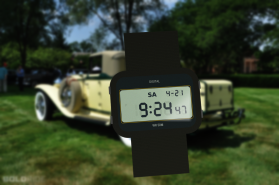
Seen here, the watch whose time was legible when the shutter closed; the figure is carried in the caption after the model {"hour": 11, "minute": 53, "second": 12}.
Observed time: {"hour": 9, "minute": 24, "second": 47}
